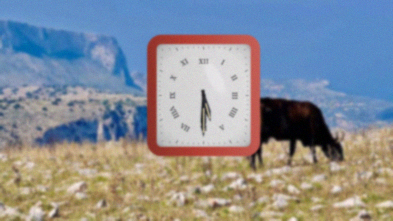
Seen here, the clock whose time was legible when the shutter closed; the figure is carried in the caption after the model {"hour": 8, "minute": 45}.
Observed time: {"hour": 5, "minute": 30}
